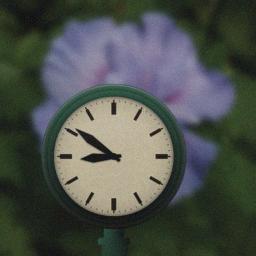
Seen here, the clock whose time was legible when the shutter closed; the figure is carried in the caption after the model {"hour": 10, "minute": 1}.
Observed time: {"hour": 8, "minute": 51}
